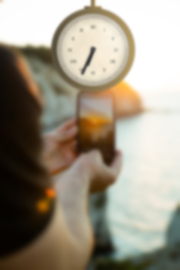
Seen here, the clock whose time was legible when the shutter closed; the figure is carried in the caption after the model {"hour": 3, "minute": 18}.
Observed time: {"hour": 6, "minute": 34}
